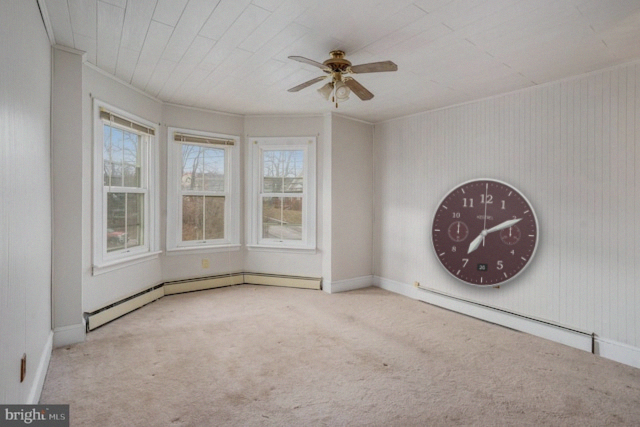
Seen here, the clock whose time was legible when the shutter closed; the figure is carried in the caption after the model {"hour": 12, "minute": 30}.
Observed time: {"hour": 7, "minute": 11}
